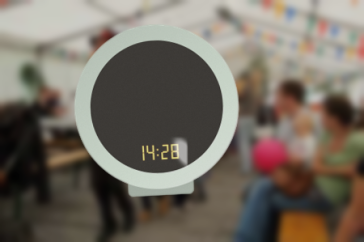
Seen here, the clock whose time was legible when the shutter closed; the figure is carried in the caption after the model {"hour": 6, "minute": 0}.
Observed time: {"hour": 14, "minute": 28}
